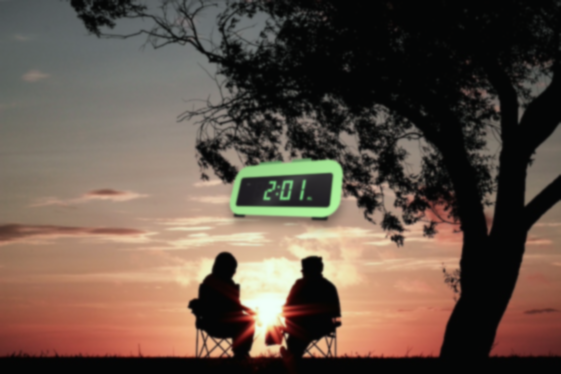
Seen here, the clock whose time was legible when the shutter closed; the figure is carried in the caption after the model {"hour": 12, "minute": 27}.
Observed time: {"hour": 2, "minute": 1}
